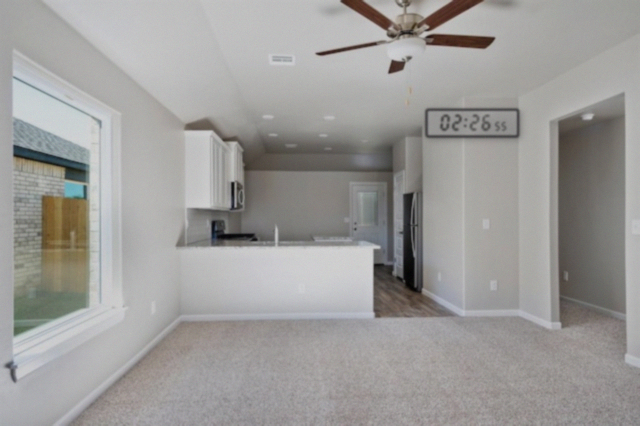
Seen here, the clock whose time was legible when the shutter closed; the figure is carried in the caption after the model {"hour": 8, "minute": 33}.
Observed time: {"hour": 2, "minute": 26}
